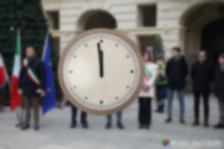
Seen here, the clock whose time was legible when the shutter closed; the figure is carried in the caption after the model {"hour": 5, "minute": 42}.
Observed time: {"hour": 11, "minute": 59}
